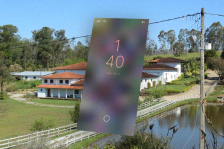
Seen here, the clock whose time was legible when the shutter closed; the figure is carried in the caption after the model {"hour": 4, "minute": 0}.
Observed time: {"hour": 1, "minute": 40}
